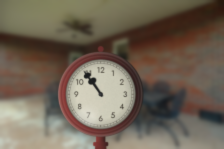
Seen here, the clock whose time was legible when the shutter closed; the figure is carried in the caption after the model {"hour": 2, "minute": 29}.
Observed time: {"hour": 10, "minute": 54}
